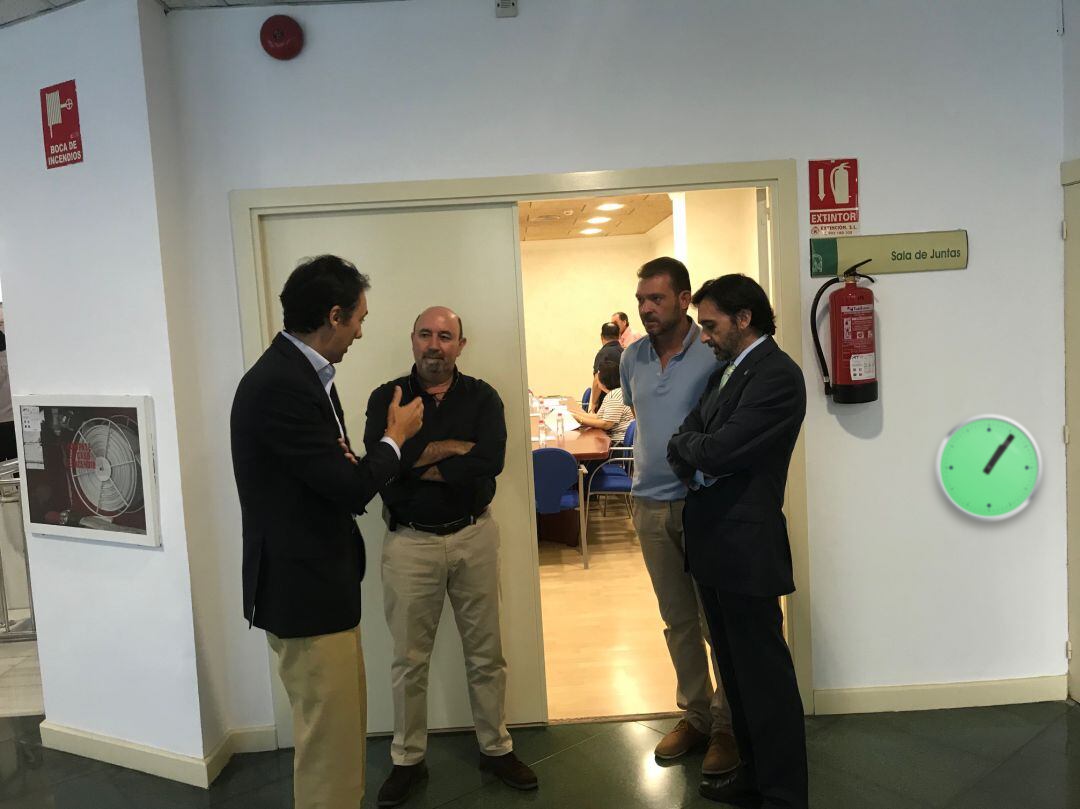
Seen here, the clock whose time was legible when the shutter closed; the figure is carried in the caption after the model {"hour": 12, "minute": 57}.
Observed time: {"hour": 1, "minute": 6}
